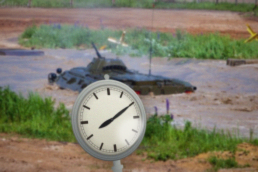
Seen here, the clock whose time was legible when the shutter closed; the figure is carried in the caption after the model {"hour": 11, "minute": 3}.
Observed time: {"hour": 8, "minute": 10}
